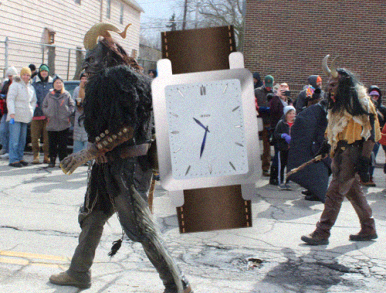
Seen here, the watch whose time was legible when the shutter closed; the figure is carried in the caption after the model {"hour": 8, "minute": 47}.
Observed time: {"hour": 10, "minute": 33}
